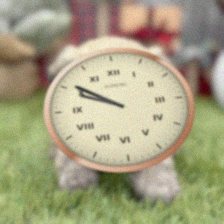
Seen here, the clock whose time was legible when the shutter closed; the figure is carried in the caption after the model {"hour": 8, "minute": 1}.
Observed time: {"hour": 9, "minute": 51}
